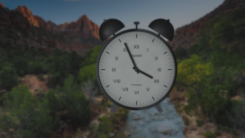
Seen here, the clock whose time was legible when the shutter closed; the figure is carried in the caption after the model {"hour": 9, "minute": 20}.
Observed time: {"hour": 3, "minute": 56}
